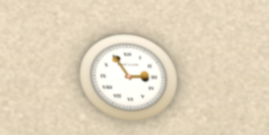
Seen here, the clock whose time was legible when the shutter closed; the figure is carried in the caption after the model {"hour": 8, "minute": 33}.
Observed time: {"hour": 2, "minute": 55}
